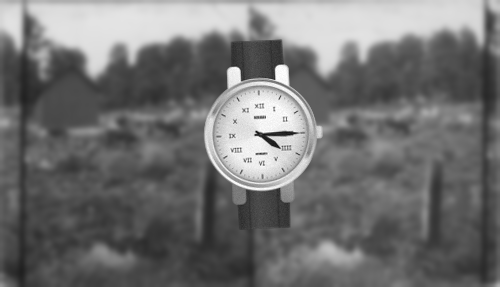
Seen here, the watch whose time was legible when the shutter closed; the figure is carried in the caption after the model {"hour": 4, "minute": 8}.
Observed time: {"hour": 4, "minute": 15}
